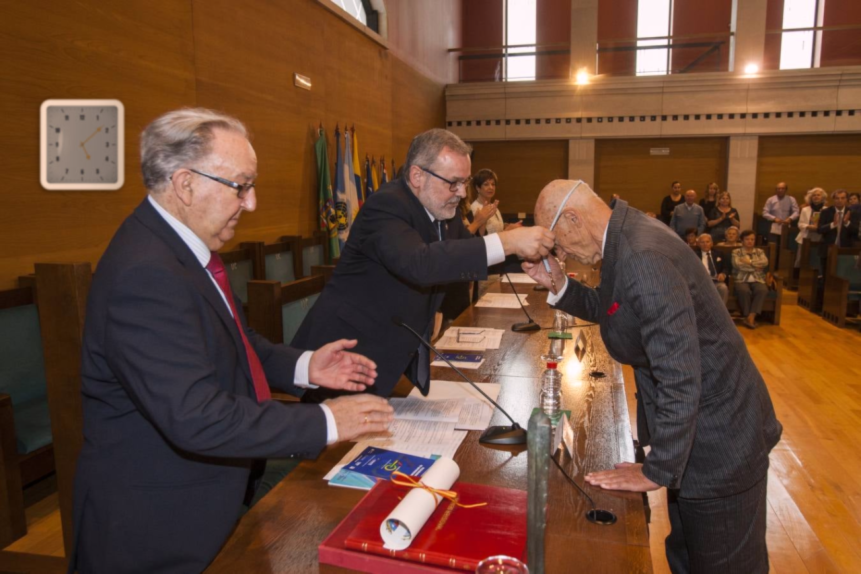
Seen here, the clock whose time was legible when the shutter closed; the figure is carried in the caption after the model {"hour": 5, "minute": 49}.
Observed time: {"hour": 5, "minute": 8}
